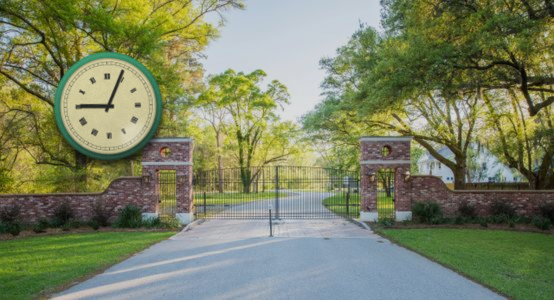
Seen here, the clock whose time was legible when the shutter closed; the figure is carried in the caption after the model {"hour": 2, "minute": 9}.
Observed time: {"hour": 9, "minute": 4}
